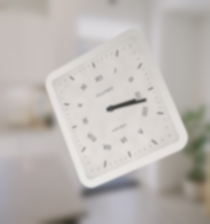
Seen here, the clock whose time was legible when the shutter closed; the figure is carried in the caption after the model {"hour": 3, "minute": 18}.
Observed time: {"hour": 3, "minute": 17}
